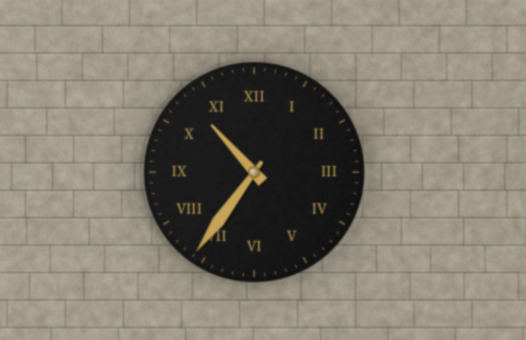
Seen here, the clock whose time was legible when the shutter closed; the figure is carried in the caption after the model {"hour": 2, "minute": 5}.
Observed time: {"hour": 10, "minute": 36}
